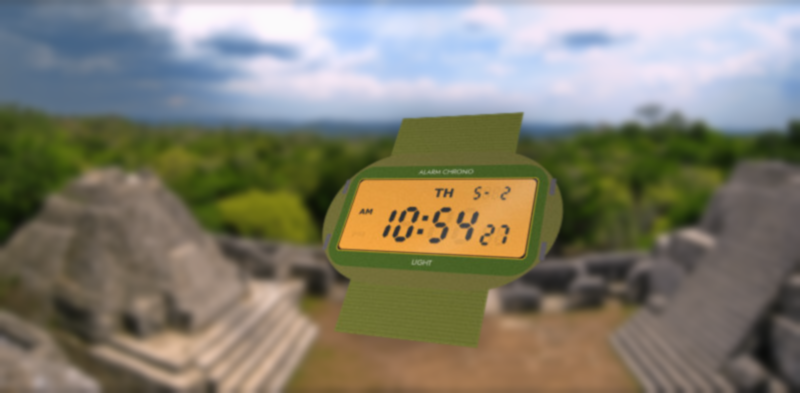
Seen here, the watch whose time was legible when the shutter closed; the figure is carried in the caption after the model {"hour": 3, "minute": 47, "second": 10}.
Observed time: {"hour": 10, "minute": 54, "second": 27}
